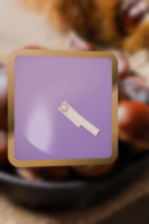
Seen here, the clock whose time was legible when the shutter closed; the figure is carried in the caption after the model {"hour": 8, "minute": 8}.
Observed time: {"hour": 4, "minute": 21}
